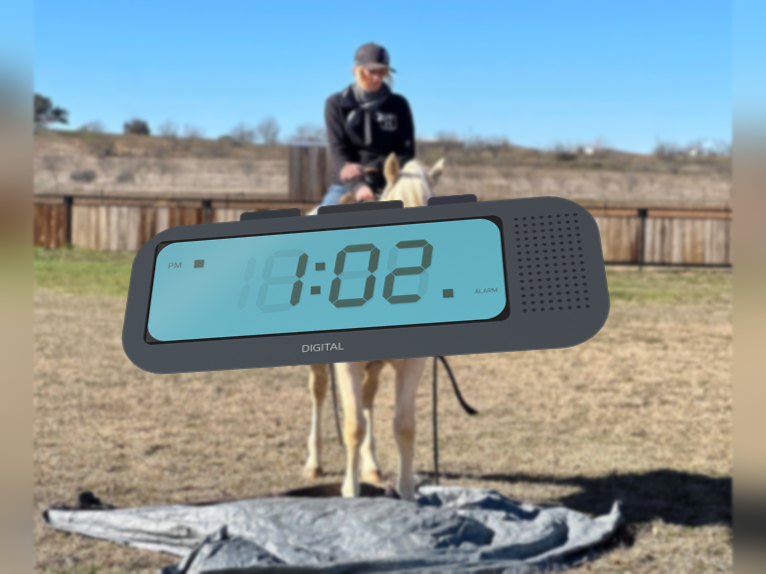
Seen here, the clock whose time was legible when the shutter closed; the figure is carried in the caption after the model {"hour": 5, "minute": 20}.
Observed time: {"hour": 1, "minute": 2}
